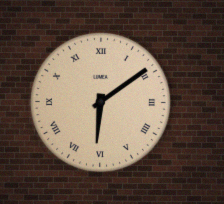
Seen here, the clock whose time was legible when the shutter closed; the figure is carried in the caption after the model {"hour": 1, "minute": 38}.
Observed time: {"hour": 6, "minute": 9}
